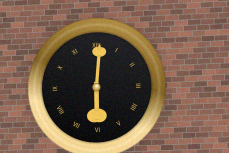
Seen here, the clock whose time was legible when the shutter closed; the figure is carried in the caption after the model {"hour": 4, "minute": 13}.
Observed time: {"hour": 6, "minute": 1}
